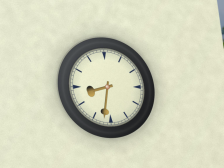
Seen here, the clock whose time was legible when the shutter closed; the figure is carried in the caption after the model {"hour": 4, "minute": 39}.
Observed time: {"hour": 8, "minute": 32}
